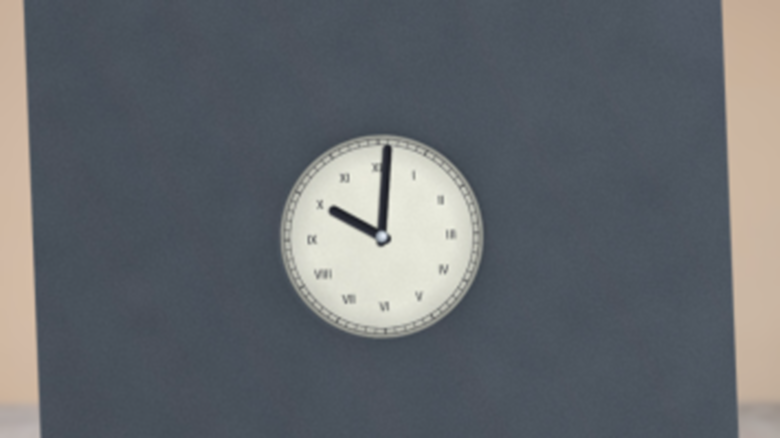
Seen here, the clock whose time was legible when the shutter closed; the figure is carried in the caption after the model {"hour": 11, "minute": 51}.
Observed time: {"hour": 10, "minute": 1}
